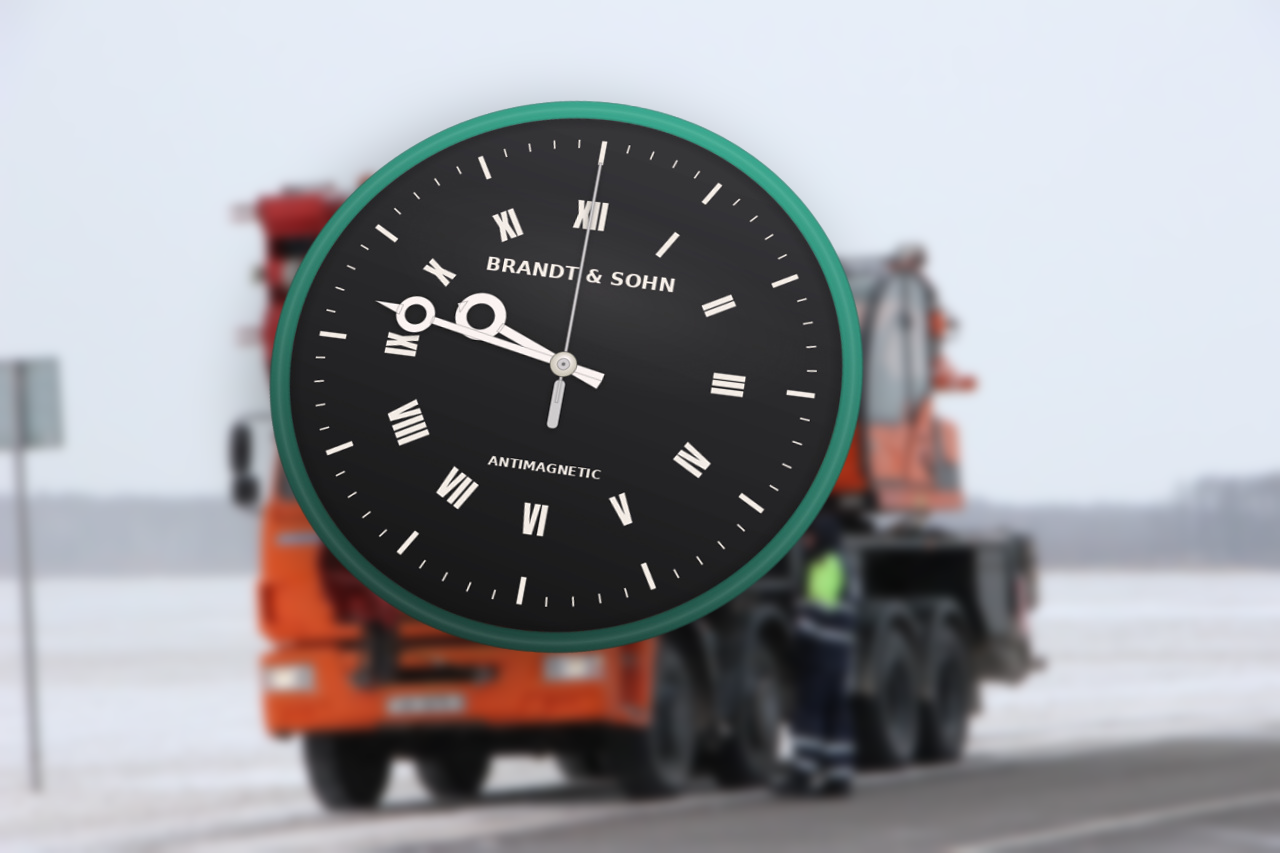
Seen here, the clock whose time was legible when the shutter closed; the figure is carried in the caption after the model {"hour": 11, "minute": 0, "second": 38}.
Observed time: {"hour": 9, "minute": 47, "second": 0}
